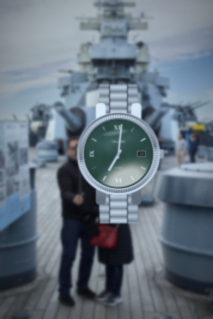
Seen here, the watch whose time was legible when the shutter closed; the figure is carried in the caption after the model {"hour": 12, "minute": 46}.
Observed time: {"hour": 7, "minute": 1}
